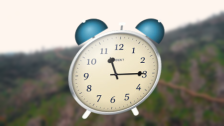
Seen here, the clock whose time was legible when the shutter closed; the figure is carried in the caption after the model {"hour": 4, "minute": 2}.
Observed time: {"hour": 11, "minute": 15}
